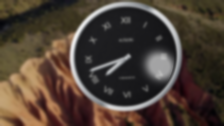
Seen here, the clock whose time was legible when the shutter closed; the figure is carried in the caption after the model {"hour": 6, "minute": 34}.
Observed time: {"hour": 7, "minute": 42}
